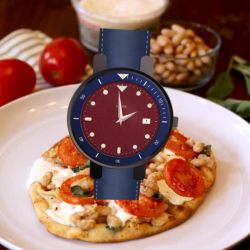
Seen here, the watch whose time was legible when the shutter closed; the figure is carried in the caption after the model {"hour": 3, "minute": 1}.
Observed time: {"hour": 1, "minute": 59}
